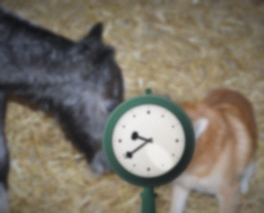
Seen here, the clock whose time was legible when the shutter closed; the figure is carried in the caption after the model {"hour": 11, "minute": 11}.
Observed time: {"hour": 9, "minute": 39}
